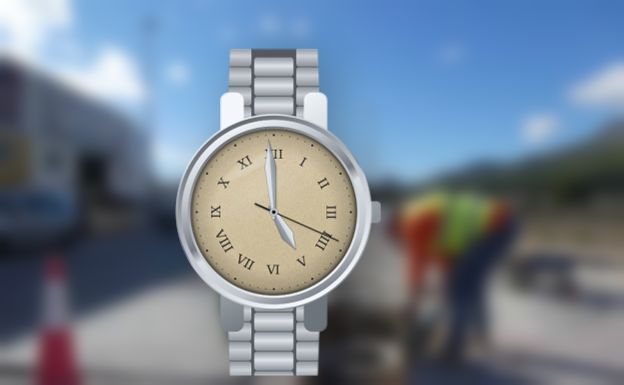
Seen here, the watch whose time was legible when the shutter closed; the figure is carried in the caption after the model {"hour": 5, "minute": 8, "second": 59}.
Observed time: {"hour": 4, "minute": 59, "second": 19}
